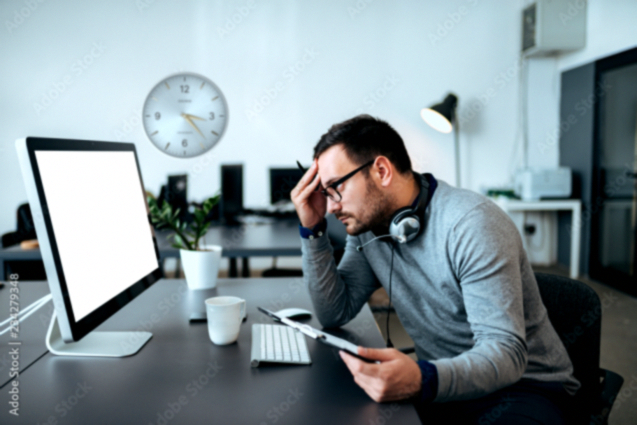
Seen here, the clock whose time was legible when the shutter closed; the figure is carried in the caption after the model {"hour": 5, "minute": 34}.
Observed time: {"hour": 3, "minute": 23}
